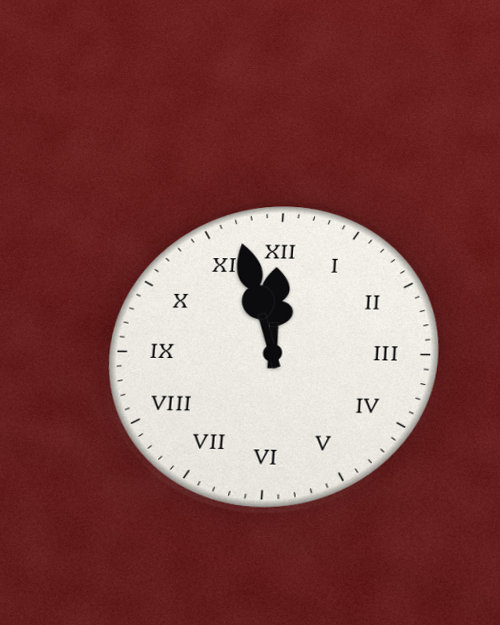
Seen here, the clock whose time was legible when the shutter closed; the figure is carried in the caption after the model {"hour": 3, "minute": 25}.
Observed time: {"hour": 11, "minute": 57}
